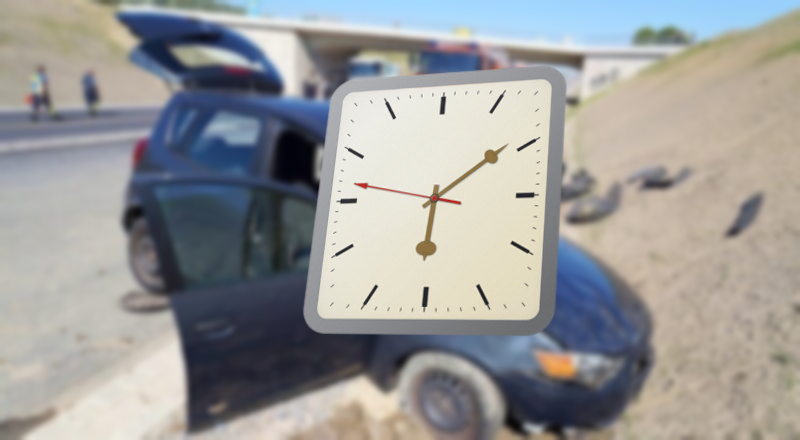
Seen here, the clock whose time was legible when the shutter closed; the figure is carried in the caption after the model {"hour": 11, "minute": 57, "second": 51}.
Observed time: {"hour": 6, "minute": 8, "second": 47}
